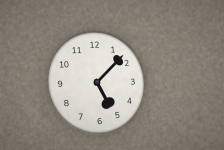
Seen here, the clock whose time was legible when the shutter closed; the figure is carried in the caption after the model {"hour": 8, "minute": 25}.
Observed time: {"hour": 5, "minute": 8}
